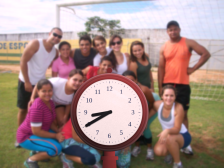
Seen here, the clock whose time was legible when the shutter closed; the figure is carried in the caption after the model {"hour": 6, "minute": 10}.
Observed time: {"hour": 8, "minute": 40}
